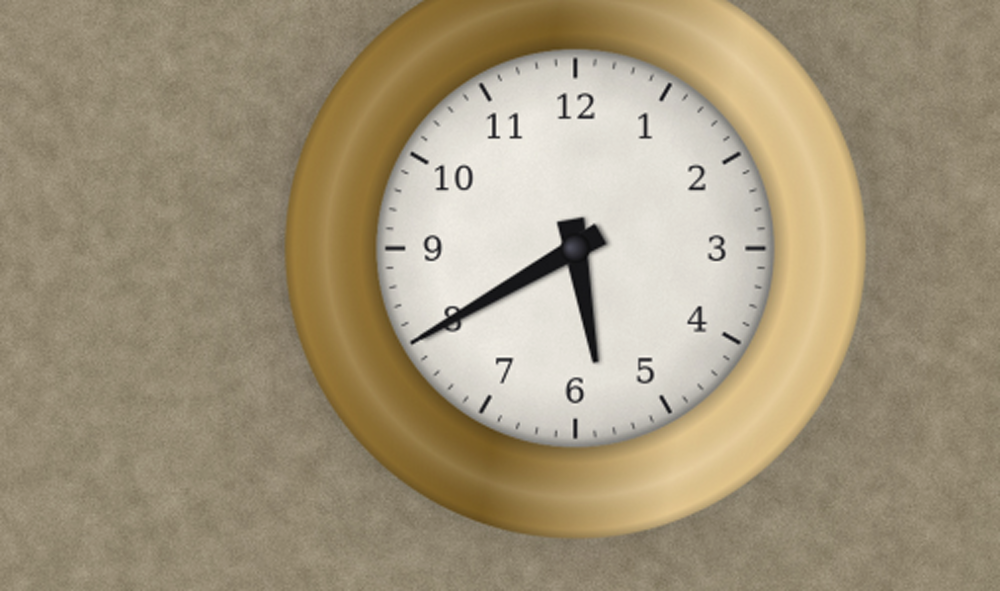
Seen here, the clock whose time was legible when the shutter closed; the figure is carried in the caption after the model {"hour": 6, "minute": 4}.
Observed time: {"hour": 5, "minute": 40}
